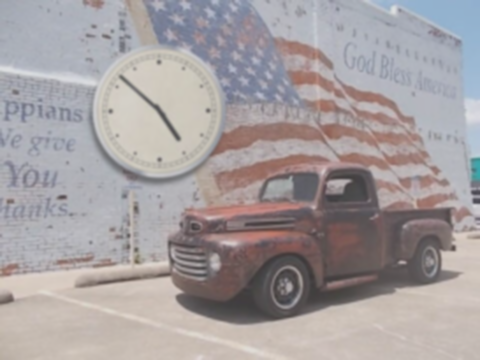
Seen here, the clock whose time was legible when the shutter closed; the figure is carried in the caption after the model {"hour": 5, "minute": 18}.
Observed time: {"hour": 4, "minute": 52}
